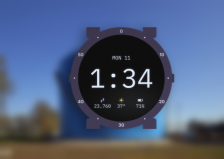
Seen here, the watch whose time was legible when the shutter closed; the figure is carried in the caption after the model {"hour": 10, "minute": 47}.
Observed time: {"hour": 1, "minute": 34}
